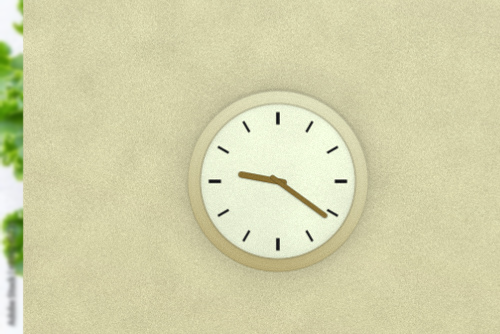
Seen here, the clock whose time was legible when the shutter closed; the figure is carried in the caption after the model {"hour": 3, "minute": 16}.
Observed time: {"hour": 9, "minute": 21}
